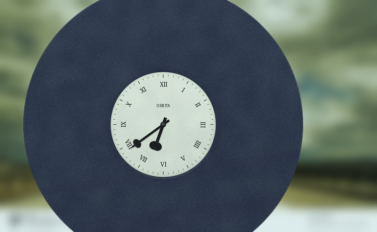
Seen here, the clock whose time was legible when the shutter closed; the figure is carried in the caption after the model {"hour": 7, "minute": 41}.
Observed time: {"hour": 6, "minute": 39}
